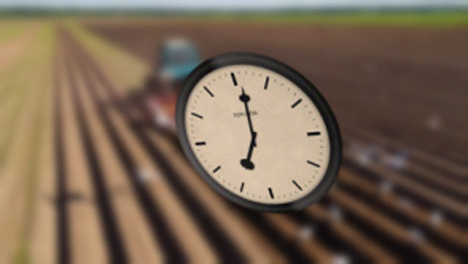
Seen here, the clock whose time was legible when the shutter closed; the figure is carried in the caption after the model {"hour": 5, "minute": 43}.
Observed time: {"hour": 7, "minute": 1}
